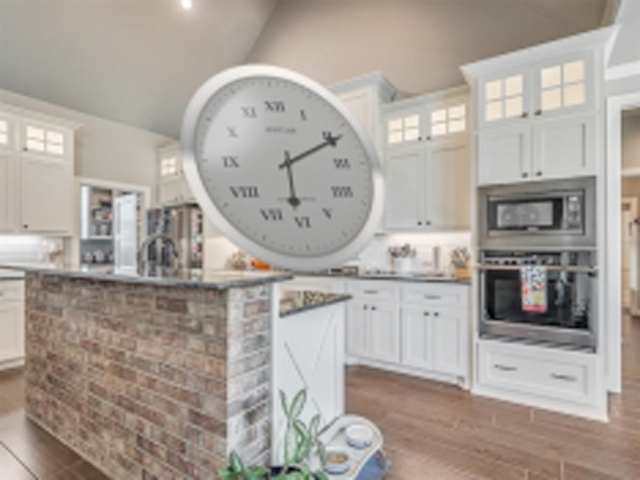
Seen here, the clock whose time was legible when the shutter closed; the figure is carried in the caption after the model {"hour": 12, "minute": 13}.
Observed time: {"hour": 6, "minute": 11}
